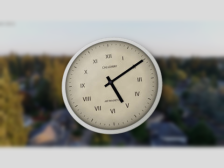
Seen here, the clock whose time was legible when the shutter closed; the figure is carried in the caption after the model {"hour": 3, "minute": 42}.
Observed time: {"hour": 5, "minute": 10}
